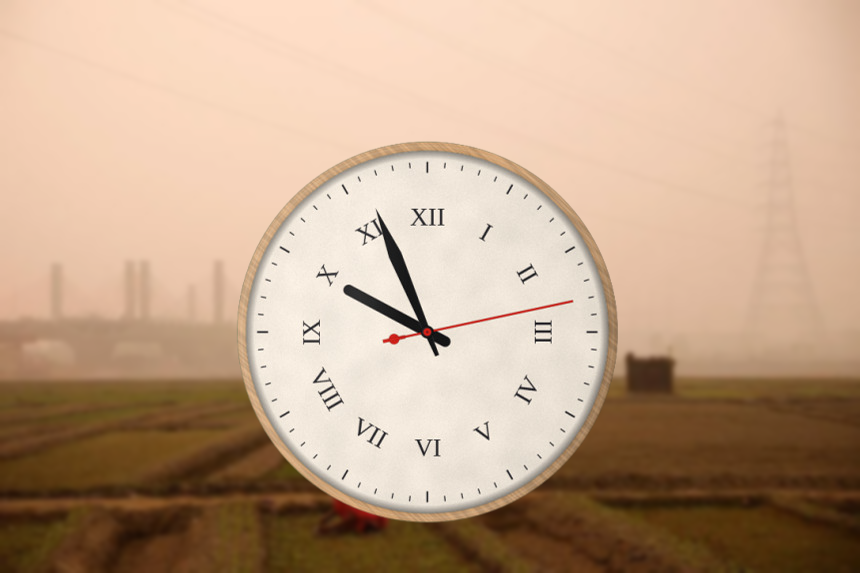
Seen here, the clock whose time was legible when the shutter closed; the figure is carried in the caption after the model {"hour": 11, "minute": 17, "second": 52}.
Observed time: {"hour": 9, "minute": 56, "second": 13}
